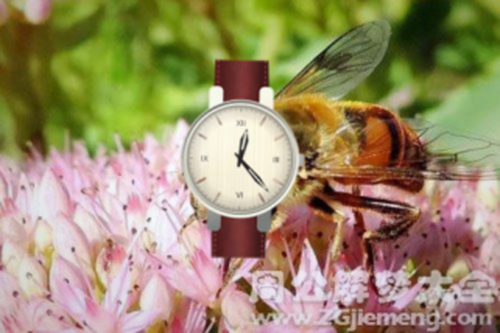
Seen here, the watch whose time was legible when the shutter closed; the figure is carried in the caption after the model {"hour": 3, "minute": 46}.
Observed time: {"hour": 12, "minute": 23}
